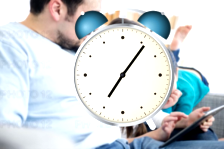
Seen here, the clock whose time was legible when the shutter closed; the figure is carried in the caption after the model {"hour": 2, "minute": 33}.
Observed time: {"hour": 7, "minute": 6}
